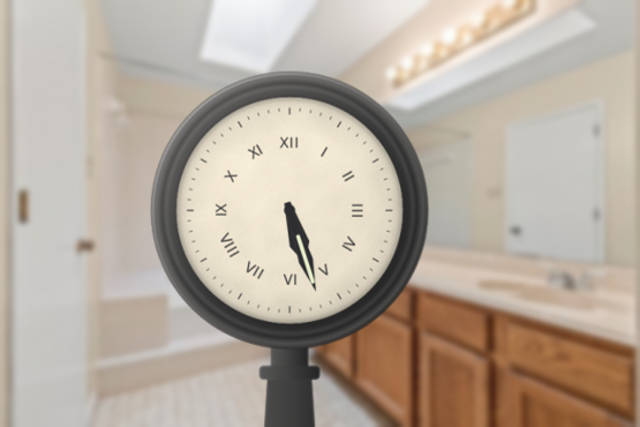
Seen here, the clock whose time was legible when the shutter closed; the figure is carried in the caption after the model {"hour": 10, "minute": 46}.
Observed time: {"hour": 5, "minute": 27}
